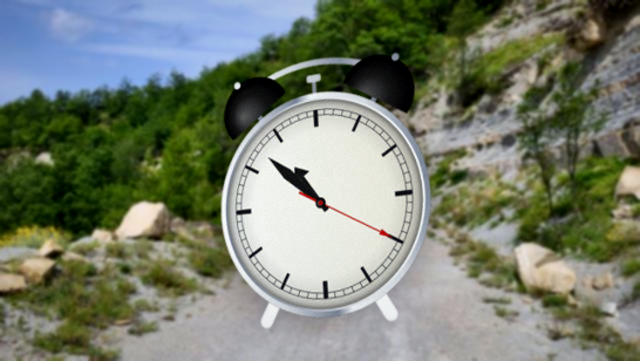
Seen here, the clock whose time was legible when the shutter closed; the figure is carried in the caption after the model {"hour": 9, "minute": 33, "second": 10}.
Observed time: {"hour": 10, "minute": 52, "second": 20}
